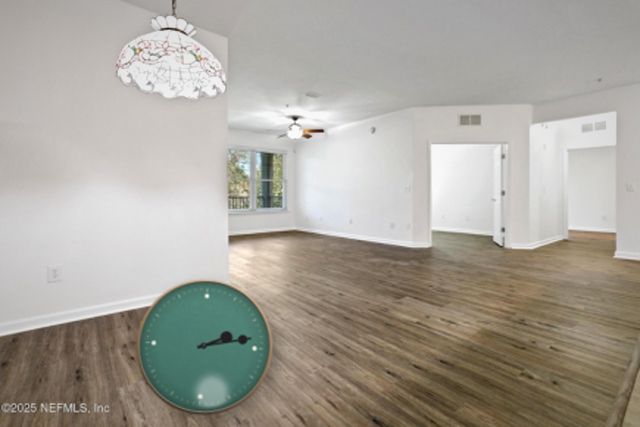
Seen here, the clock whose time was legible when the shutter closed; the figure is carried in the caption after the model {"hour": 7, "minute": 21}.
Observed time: {"hour": 2, "minute": 13}
